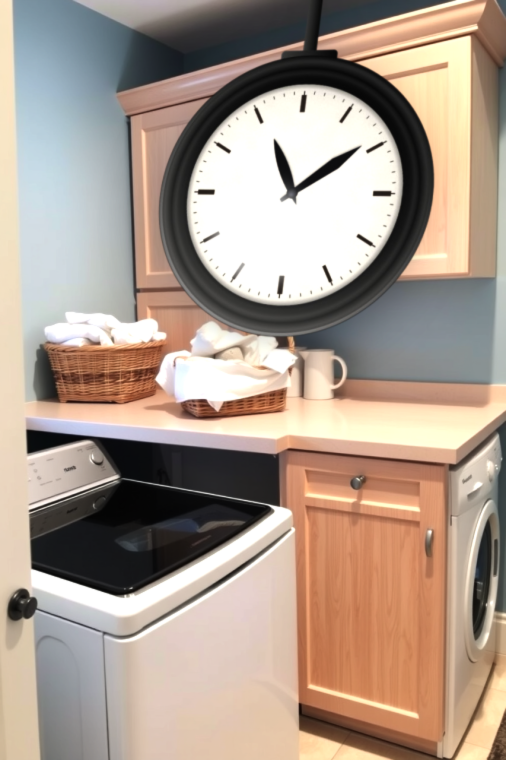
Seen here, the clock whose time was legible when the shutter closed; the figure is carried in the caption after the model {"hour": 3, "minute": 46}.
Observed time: {"hour": 11, "minute": 9}
